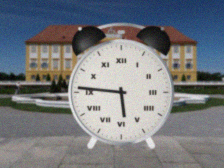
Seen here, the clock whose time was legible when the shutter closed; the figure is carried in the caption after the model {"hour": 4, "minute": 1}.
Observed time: {"hour": 5, "minute": 46}
